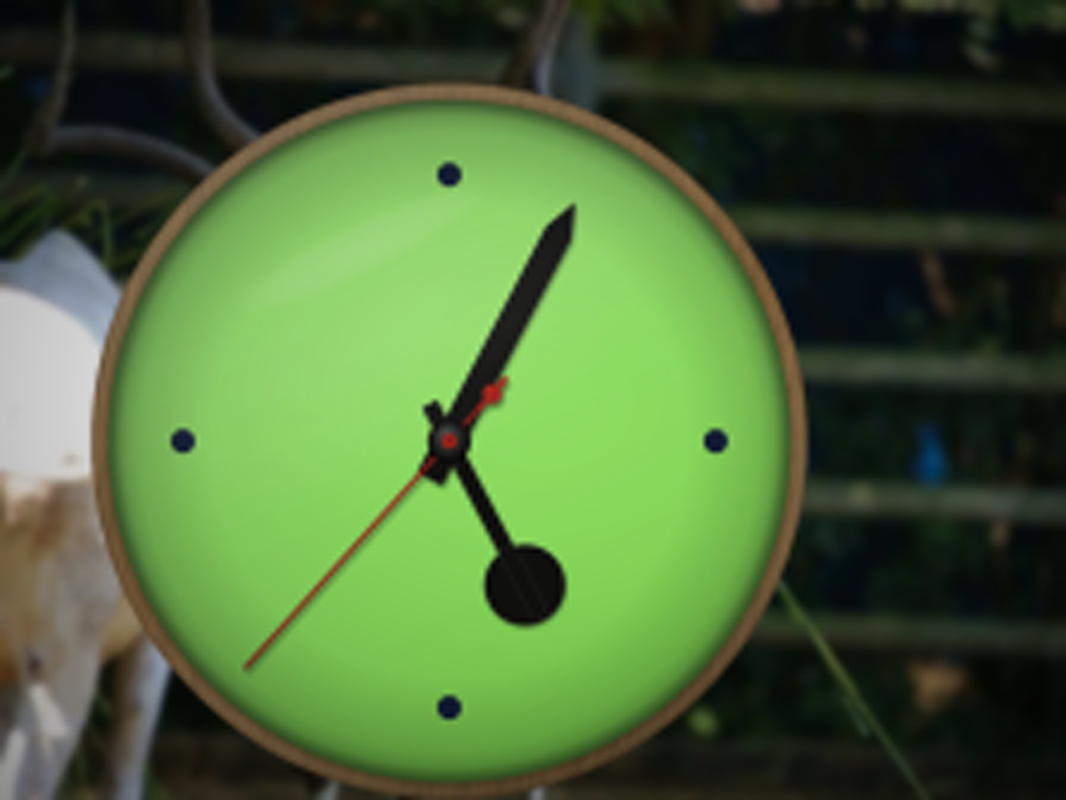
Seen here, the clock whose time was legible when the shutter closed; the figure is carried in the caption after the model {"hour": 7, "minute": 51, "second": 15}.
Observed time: {"hour": 5, "minute": 4, "second": 37}
